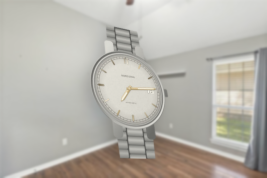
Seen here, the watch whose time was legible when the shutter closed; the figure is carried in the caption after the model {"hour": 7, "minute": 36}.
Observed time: {"hour": 7, "minute": 14}
